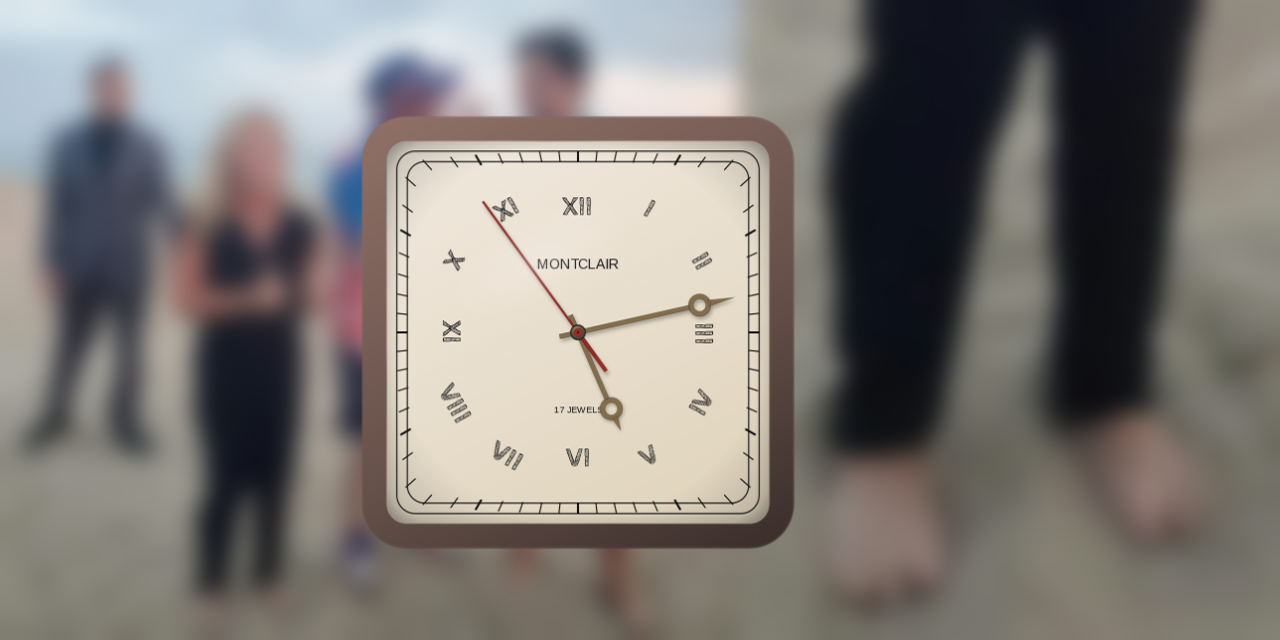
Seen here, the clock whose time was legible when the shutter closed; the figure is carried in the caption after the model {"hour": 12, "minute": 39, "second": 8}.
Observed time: {"hour": 5, "minute": 12, "second": 54}
